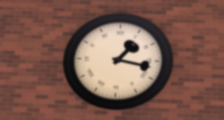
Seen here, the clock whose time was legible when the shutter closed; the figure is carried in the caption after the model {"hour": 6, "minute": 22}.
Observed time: {"hour": 1, "minute": 17}
